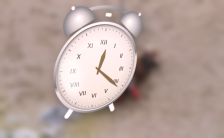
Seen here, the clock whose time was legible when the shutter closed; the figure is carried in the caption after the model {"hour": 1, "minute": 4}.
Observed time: {"hour": 12, "minute": 21}
